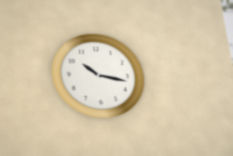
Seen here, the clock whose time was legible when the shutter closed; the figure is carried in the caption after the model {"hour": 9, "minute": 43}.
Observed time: {"hour": 10, "minute": 17}
